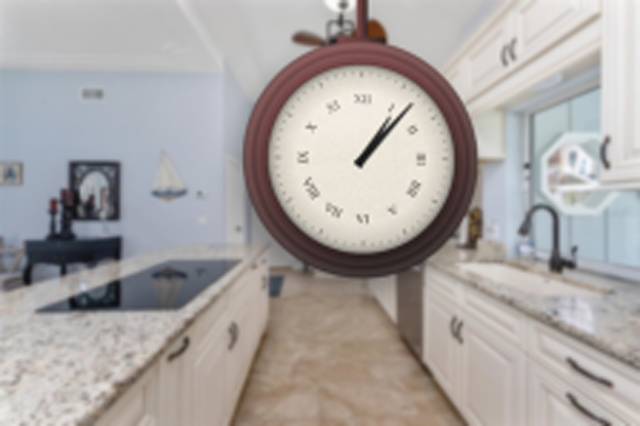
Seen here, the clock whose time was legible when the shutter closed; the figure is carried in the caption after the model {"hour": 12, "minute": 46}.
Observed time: {"hour": 1, "minute": 7}
